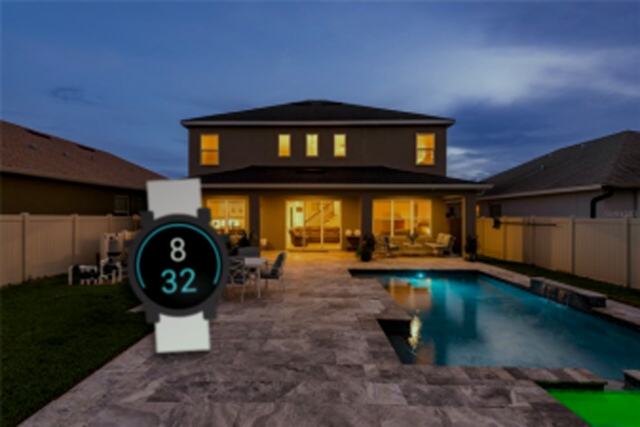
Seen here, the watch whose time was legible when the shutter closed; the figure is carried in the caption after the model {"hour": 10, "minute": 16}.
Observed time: {"hour": 8, "minute": 32}
